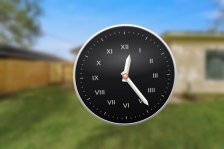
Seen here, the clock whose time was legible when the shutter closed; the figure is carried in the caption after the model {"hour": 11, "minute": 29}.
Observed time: {"hour": 12, "minute": 24}
